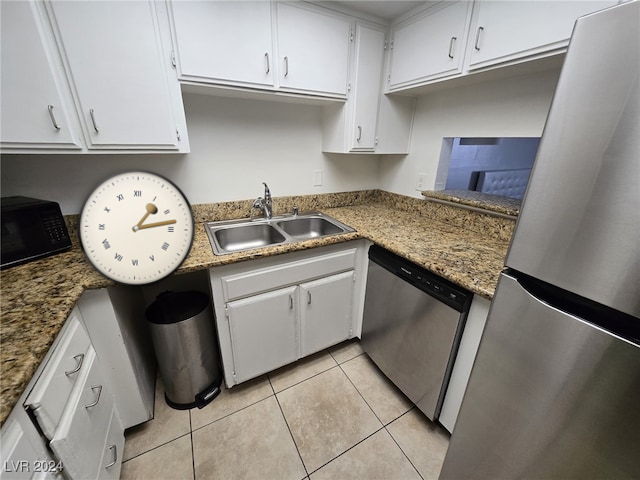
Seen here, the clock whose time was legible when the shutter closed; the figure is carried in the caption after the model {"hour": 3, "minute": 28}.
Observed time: {"hour": 1, "minute": 13}
